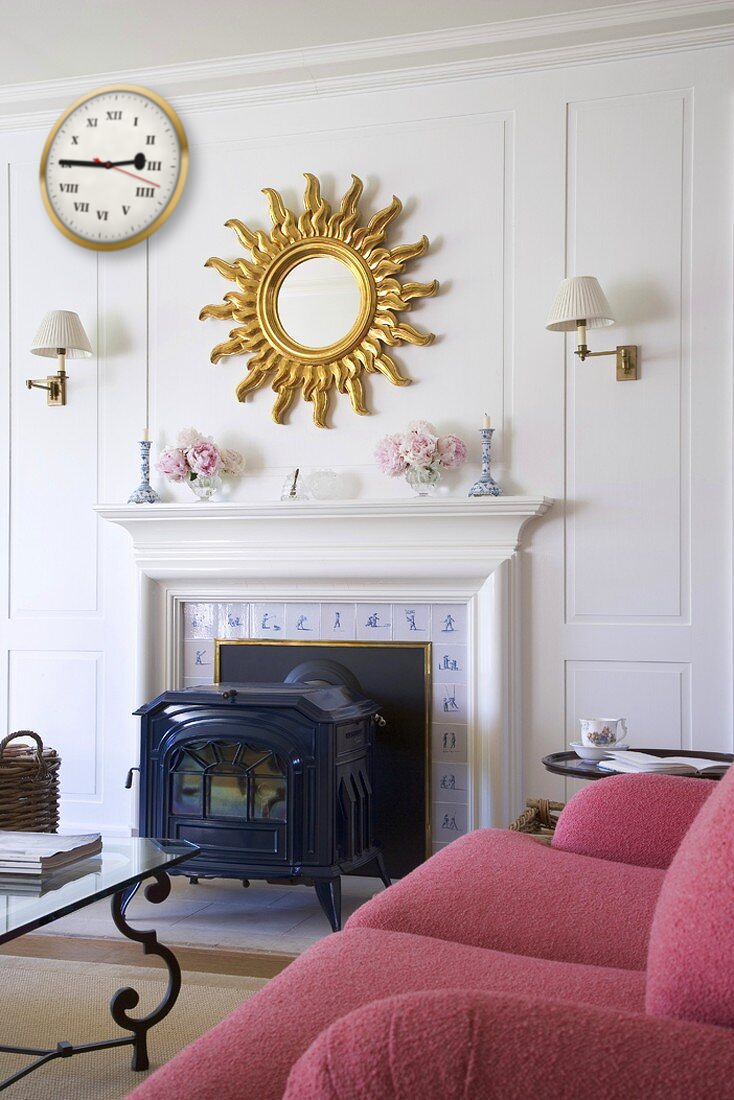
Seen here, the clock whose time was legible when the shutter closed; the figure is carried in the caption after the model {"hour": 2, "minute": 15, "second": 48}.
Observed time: {"hour": 2, "minute": 45, "second": 18}
